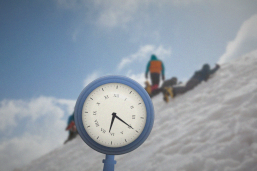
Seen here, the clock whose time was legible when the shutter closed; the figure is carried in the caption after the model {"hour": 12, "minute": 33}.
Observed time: {"hour": 6, "minute": 20}
